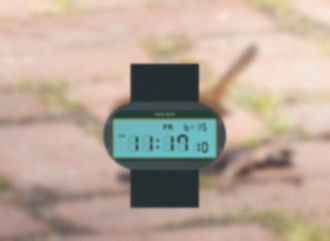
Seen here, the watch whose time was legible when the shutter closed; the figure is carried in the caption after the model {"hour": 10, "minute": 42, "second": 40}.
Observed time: {"hour": 11, "minute": 17, "second": 10}
